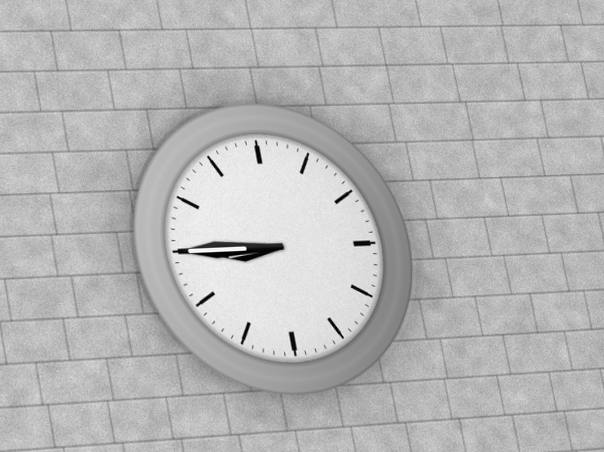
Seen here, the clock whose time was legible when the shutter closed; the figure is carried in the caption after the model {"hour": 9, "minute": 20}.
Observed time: {"hour": 8, "minute": 45}
